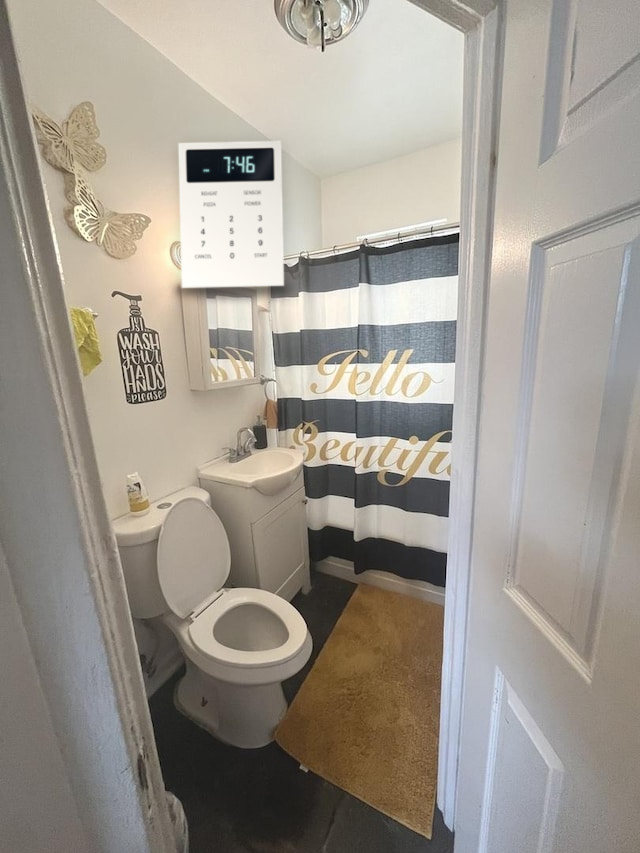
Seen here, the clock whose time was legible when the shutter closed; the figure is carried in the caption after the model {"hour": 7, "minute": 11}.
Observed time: {"hour": 7, "minute": 46}
